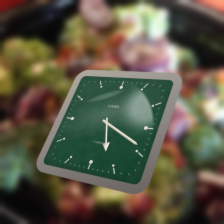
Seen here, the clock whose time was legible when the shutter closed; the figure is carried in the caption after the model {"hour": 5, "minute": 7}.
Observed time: {"hour": 5, "minute": 19}
